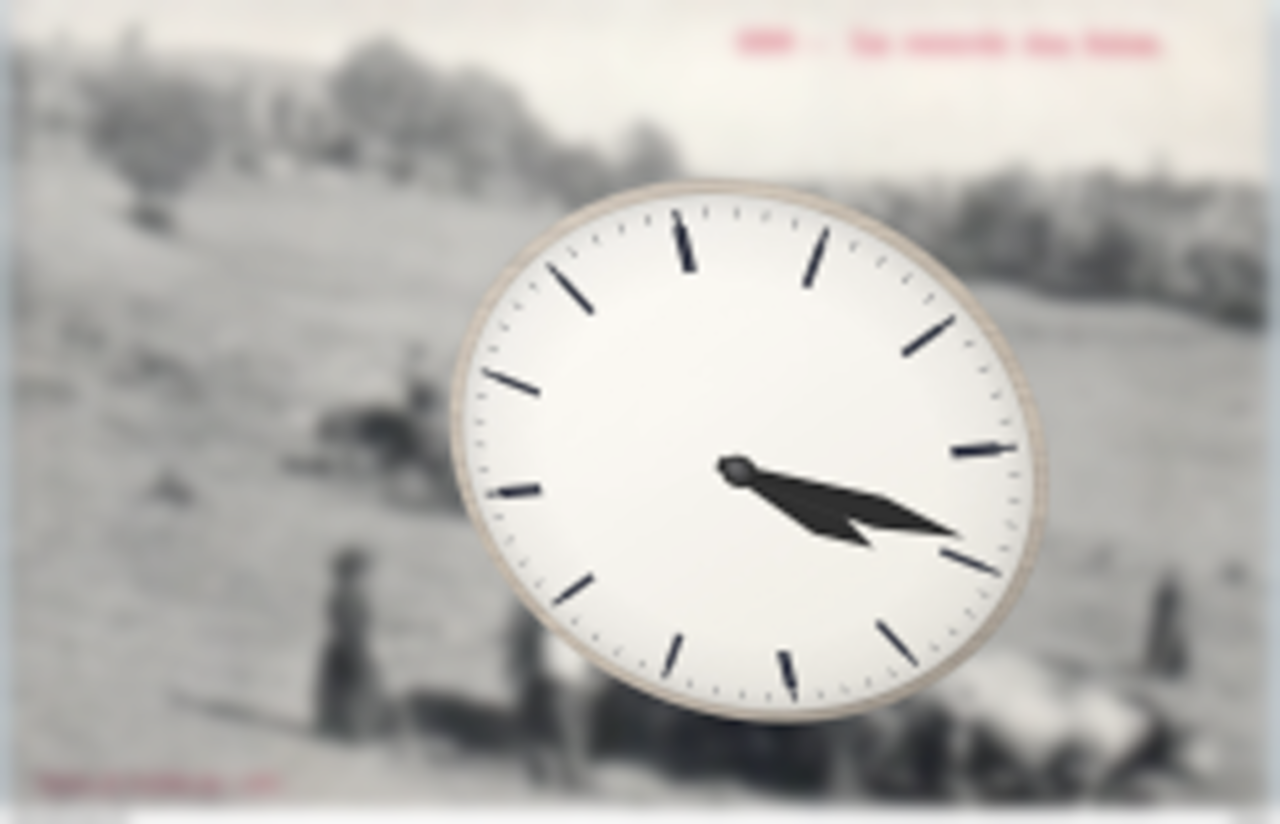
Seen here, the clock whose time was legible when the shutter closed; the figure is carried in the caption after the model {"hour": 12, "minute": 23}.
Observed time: {"hour": 4, "minute": 19}
